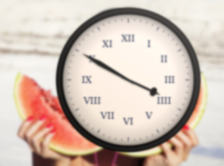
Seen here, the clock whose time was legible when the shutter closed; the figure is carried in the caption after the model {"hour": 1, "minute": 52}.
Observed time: {"hour": 3, "minute": 50}
